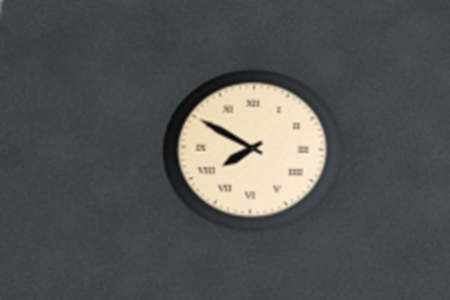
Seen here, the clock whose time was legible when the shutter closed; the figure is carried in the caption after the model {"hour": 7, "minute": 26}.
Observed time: {"hour": 7, "minute": 50}
